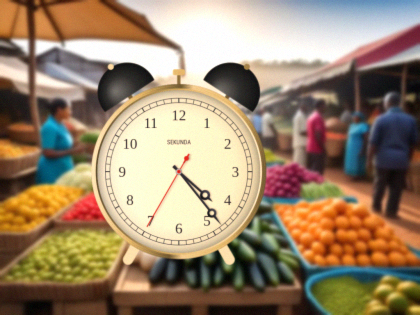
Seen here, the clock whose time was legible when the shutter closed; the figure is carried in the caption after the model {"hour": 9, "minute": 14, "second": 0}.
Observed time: {"hour": 4, "minute": 23, "second": 35}
